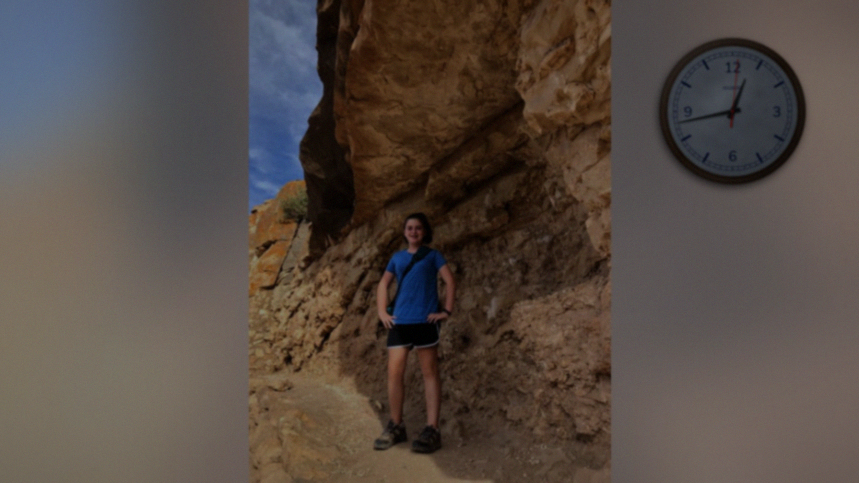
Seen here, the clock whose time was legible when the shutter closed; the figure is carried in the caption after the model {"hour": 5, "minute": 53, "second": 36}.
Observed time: {"hour": 12, "minute": 43, "second": 1}
